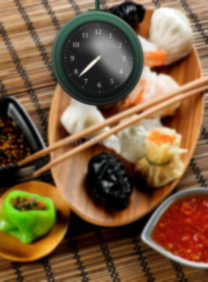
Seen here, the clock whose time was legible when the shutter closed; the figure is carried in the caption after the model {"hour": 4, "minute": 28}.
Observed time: {"hour": 7, "minute": 38}
